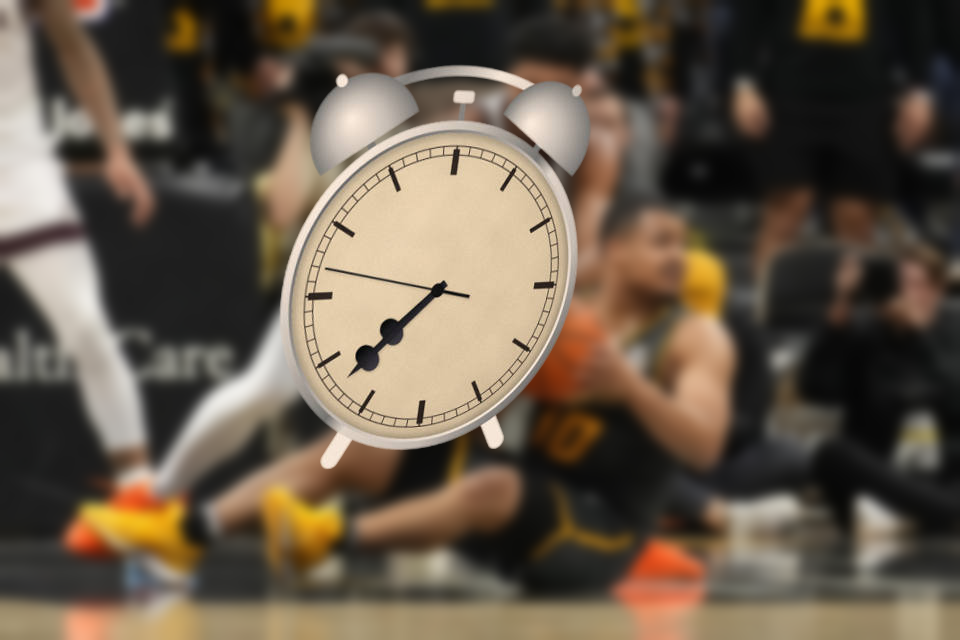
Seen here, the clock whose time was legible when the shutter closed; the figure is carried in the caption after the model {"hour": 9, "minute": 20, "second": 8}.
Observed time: {"hour": 7, "minute": 37, "second": 47}
